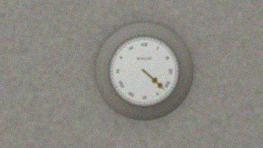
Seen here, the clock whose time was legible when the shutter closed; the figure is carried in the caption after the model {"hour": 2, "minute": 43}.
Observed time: {"hour": 4, "minute": 22}
